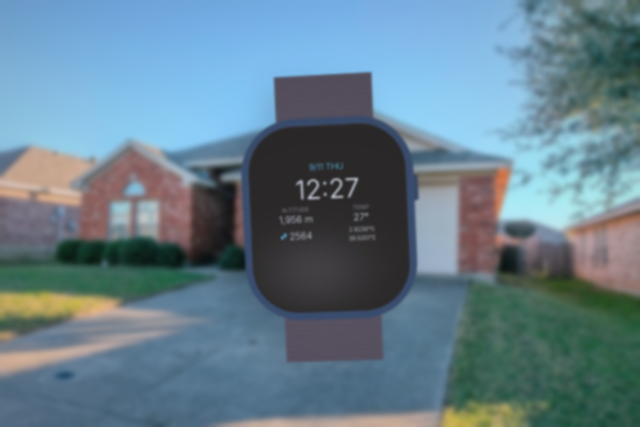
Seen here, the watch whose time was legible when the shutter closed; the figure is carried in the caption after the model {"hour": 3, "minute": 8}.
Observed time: {"hour": 12, "minute": 27}
